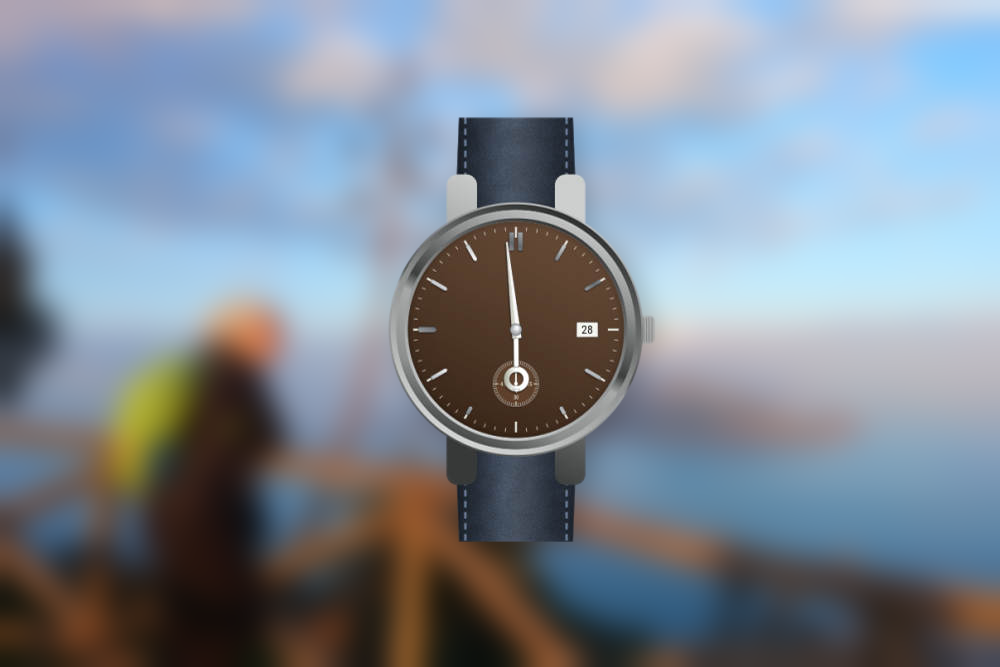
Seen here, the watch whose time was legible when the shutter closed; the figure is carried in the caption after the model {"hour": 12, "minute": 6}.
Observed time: {"hour": 5, "minute": 59}
